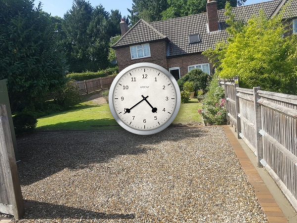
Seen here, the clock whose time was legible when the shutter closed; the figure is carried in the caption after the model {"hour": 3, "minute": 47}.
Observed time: {"hour": 4, "minute": 39}
